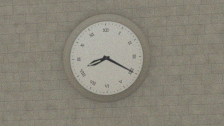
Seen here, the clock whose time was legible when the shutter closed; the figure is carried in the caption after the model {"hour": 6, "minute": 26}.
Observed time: {"hour": 8, "minute": 20}
